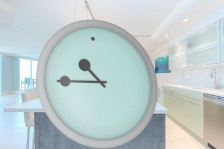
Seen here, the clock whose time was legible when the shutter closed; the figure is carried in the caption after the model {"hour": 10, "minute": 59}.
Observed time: {"hour": 10, "minute": 46}
